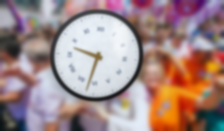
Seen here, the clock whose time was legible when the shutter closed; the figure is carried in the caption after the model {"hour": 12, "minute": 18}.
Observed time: {"hour": 9, "minute": 32}
